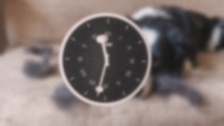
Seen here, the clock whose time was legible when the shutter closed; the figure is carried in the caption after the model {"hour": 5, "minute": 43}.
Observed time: {"hour": 11, "minute": 32}
